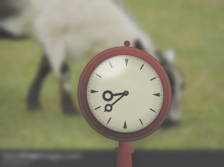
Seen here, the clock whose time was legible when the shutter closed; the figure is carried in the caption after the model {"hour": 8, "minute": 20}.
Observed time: {"hour": 8, "minute": 38}
